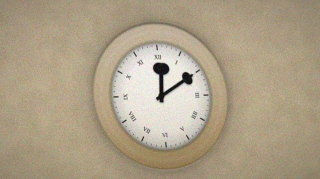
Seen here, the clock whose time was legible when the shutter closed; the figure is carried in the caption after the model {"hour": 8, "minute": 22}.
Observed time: {"hour": 12, "minute": 10}
